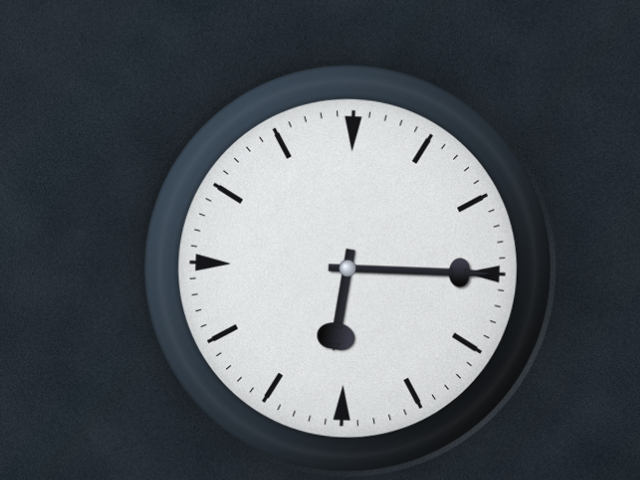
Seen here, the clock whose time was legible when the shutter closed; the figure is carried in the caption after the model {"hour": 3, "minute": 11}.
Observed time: {"hour": 6, "minute": 15}
